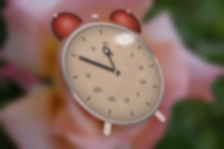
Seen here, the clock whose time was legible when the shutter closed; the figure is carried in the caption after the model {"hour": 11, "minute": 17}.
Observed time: {"hour": 11, "minute": 50}
